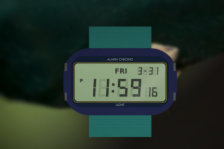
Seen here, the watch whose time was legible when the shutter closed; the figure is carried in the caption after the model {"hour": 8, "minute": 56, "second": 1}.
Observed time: {"hour": 11, "minute": 59, "second": 16}
